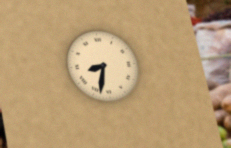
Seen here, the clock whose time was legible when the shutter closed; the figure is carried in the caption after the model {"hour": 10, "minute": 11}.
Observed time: {"hour": 8, "minute": 33}
